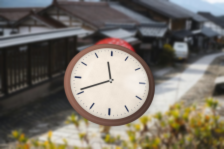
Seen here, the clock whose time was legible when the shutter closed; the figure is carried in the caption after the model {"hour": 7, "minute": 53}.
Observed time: {"hour": 11, "minute": 41}
